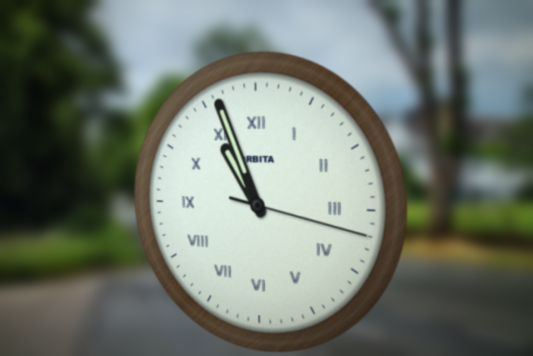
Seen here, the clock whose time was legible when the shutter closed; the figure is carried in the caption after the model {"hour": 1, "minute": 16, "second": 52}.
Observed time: {"hour": 10, "minute": 56, "second": 17}
